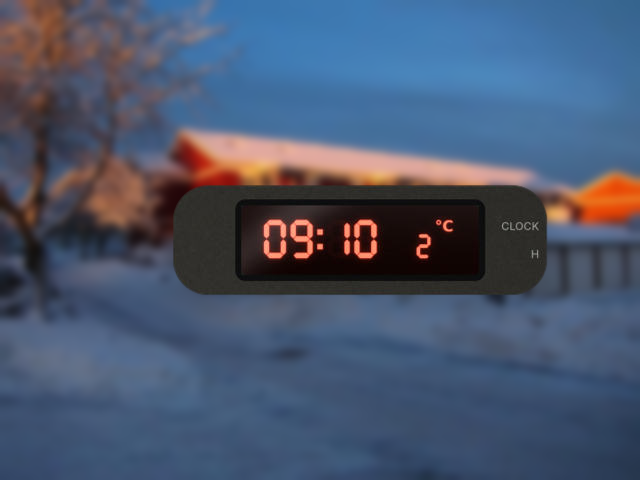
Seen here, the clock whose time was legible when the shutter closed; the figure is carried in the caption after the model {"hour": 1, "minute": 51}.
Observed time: {"hour": 9, "minute": 10}
